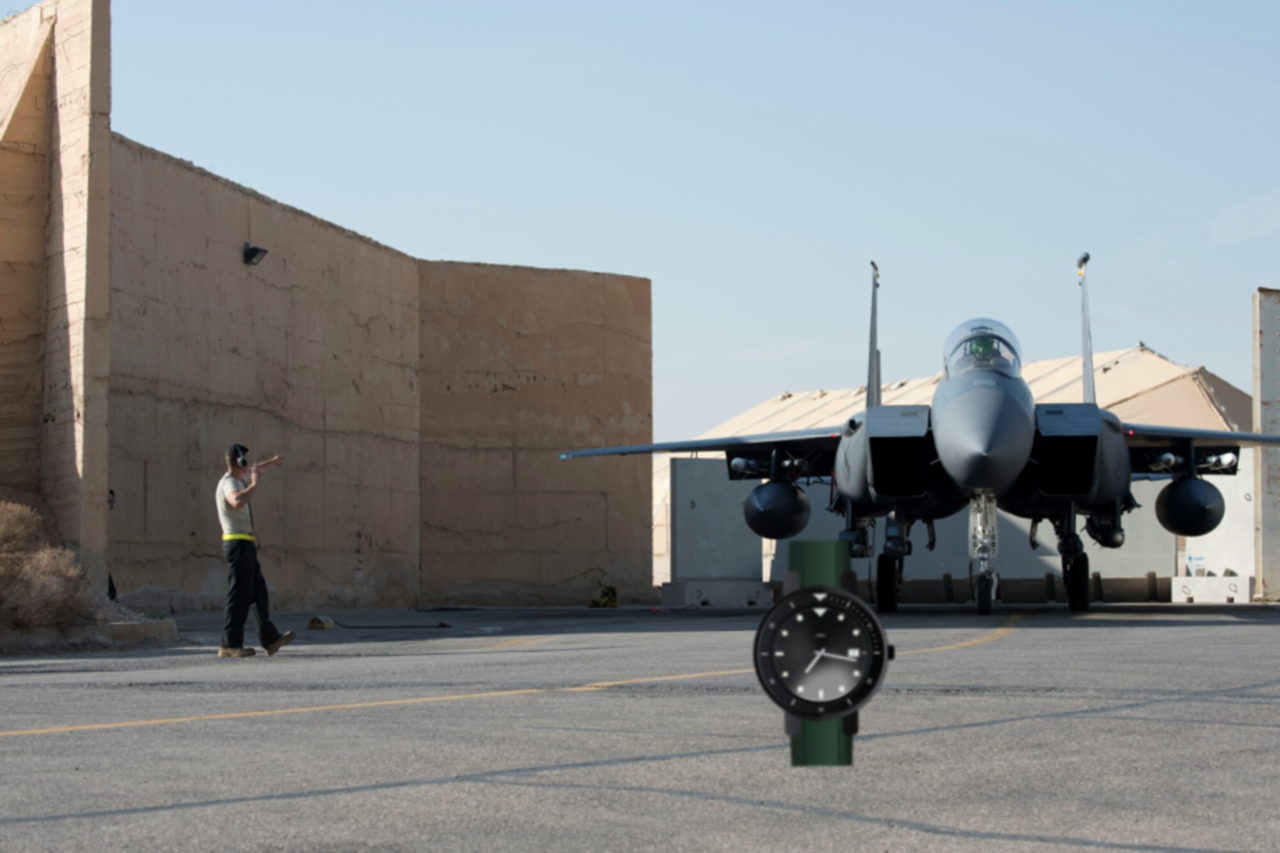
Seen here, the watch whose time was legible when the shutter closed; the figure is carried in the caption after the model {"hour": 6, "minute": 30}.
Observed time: {"hour": 7, "minute": 17}
